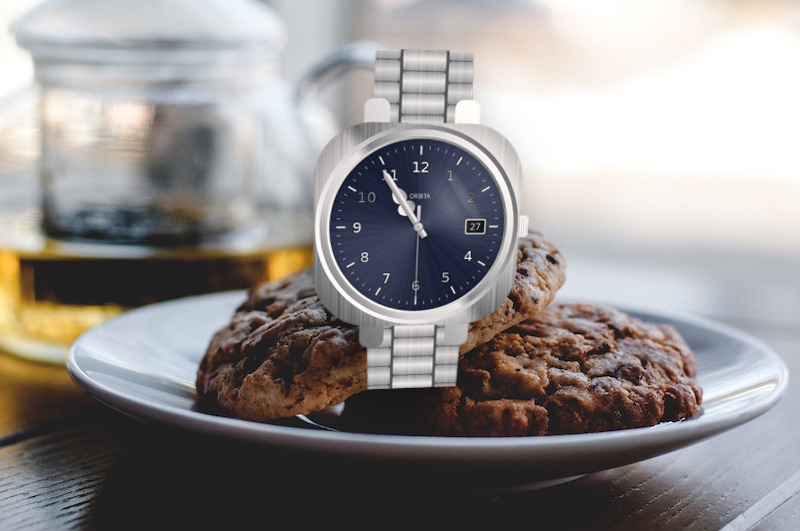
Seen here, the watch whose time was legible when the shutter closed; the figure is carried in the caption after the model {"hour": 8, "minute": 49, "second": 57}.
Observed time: {"hour": 10, "minute": 54, "second": 30}
